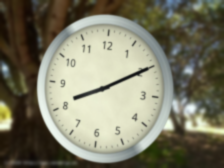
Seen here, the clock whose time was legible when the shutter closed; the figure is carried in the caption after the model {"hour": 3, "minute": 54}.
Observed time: {"hour": 8, "minute": 10}
